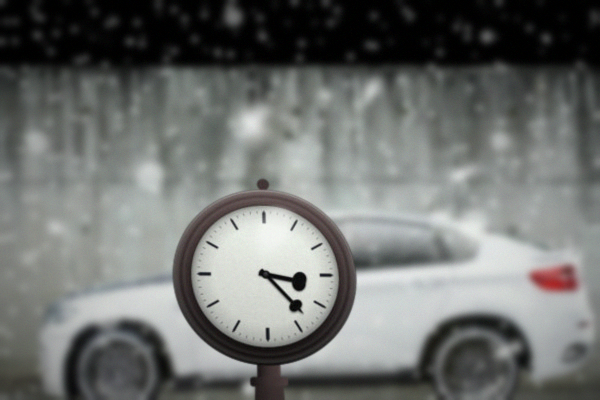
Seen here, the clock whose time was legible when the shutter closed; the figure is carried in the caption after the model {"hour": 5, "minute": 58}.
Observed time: {"hour": 3, "minute": 23}
